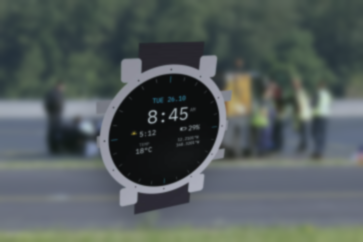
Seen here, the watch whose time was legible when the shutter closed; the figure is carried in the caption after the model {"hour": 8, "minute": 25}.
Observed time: {"hour": 8, "minute": 45}
